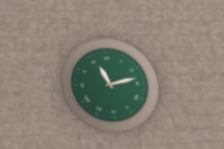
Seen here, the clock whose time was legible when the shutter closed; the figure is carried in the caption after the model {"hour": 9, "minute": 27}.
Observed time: {"hour": 11, "minute": 13}
